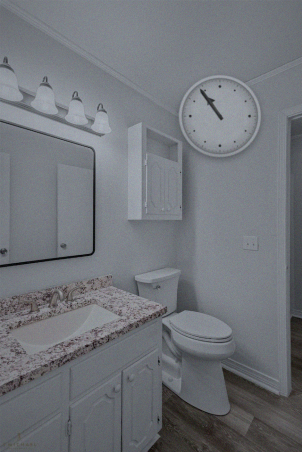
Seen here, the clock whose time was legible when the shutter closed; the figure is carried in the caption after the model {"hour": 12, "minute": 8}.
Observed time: {"hour": 10, "minute": 54}
